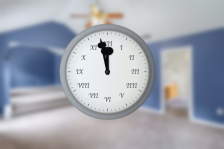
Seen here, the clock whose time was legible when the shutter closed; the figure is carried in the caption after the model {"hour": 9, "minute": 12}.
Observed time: {"hour": 11, "minute": 58}
